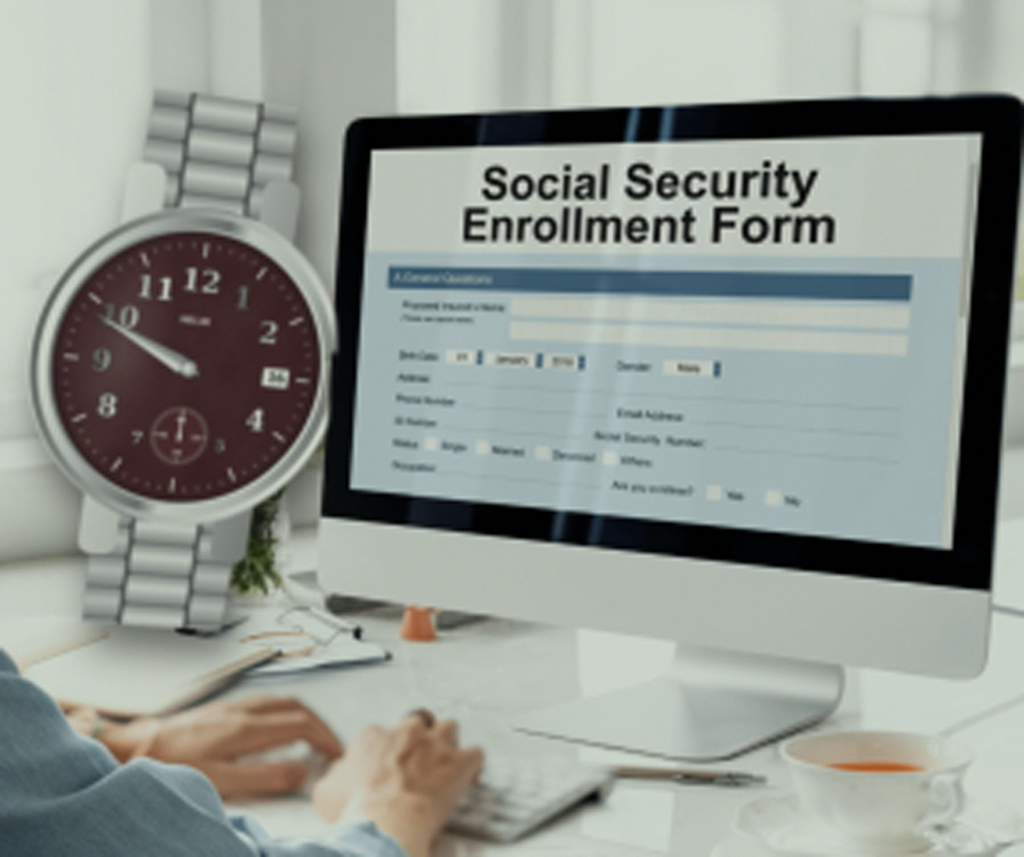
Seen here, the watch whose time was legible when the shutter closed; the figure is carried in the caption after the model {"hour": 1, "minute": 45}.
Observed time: {"hour": 9, "minute": 49}
